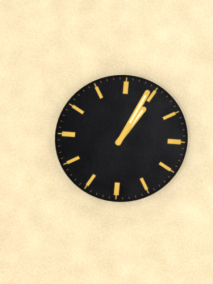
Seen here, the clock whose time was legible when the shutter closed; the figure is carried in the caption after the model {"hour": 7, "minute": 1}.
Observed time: {"hour": 1, "minute": 4}
